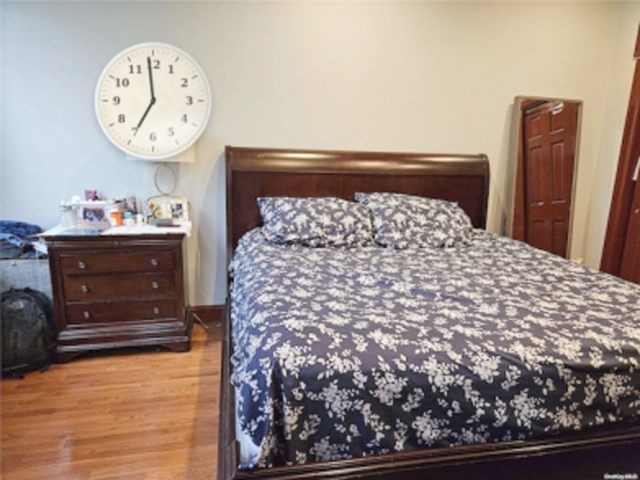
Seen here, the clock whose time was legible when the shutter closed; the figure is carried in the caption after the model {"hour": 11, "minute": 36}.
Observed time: {"hour": 6, "minute": 59}
